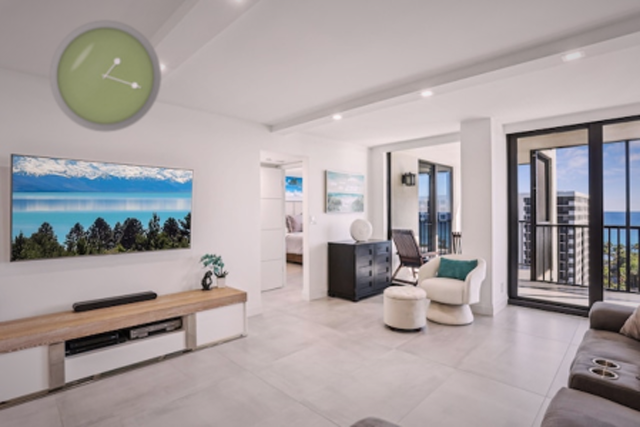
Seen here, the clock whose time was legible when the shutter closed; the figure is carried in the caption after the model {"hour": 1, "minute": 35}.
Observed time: {"hour": 1, "minute": 18}
